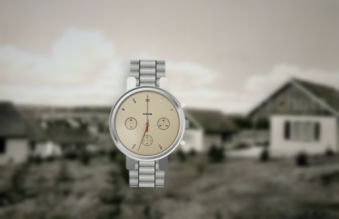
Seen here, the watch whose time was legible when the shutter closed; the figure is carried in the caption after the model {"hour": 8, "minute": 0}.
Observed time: {"hour": 6, "minute": 33}
